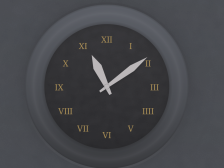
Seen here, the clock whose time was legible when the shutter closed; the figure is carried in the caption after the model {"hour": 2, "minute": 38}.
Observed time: {"hour": 11, "minute": 9}
